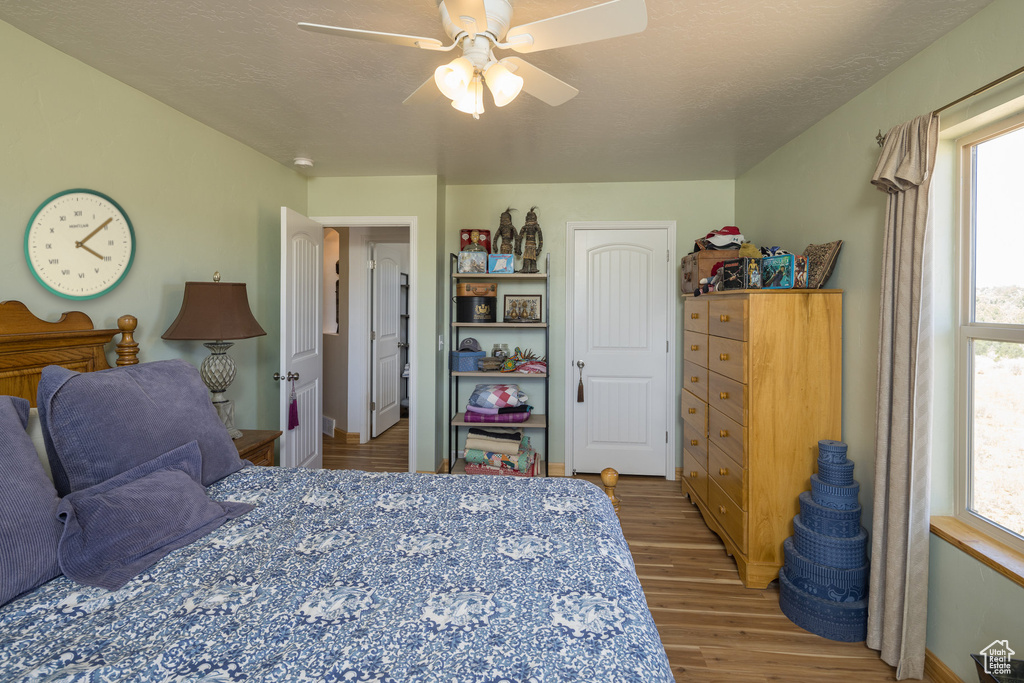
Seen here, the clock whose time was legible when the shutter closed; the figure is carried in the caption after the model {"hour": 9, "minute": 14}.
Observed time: {"hour": 4, "minute": 9}
